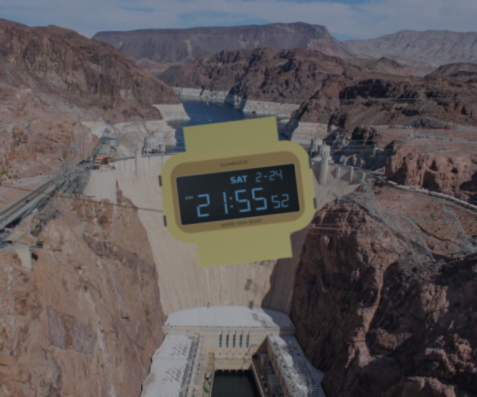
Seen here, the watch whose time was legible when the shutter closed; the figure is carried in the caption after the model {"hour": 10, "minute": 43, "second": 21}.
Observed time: {"hour": 21, "minute": 55, "second": 52}
